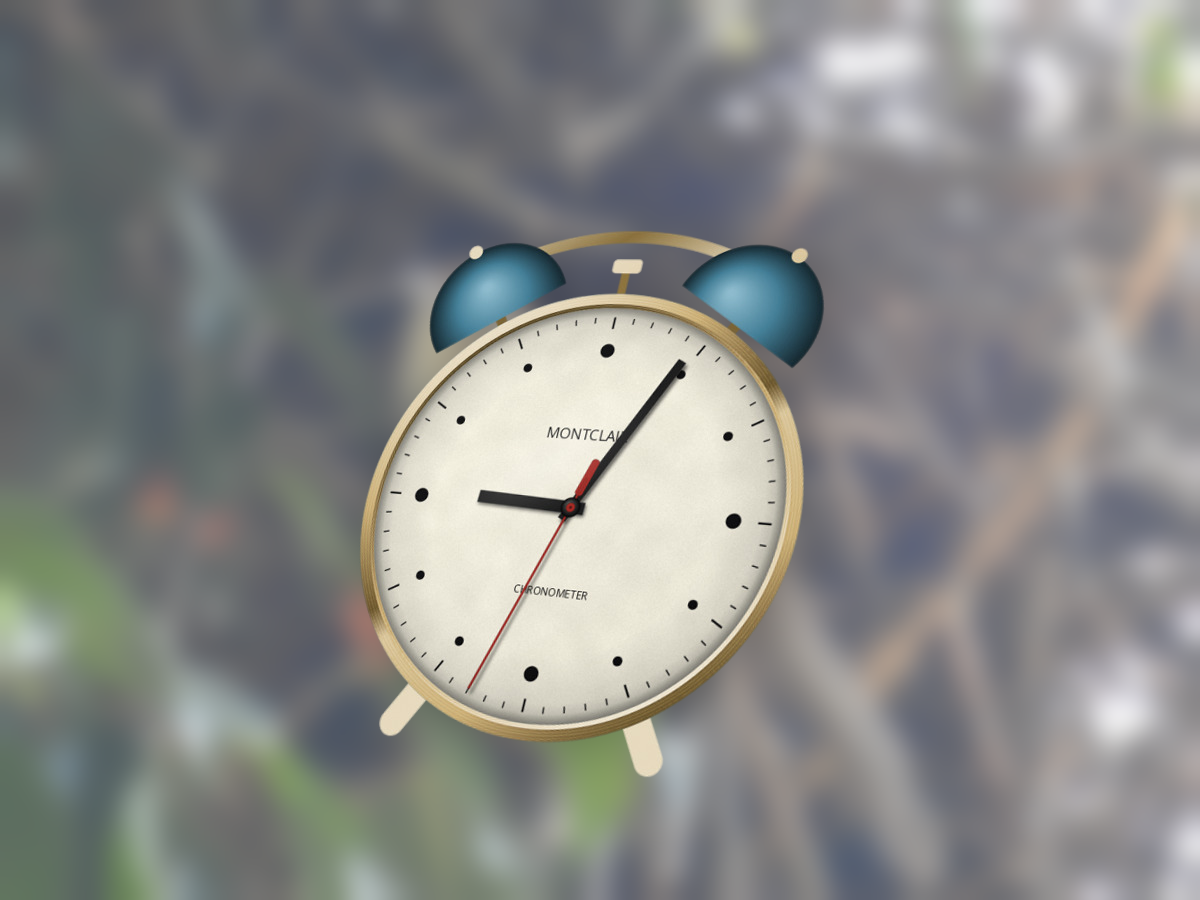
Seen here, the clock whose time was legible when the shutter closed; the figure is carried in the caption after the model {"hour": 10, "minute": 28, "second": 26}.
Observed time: {"hour": 9, "minute": 4, "second": 33}
